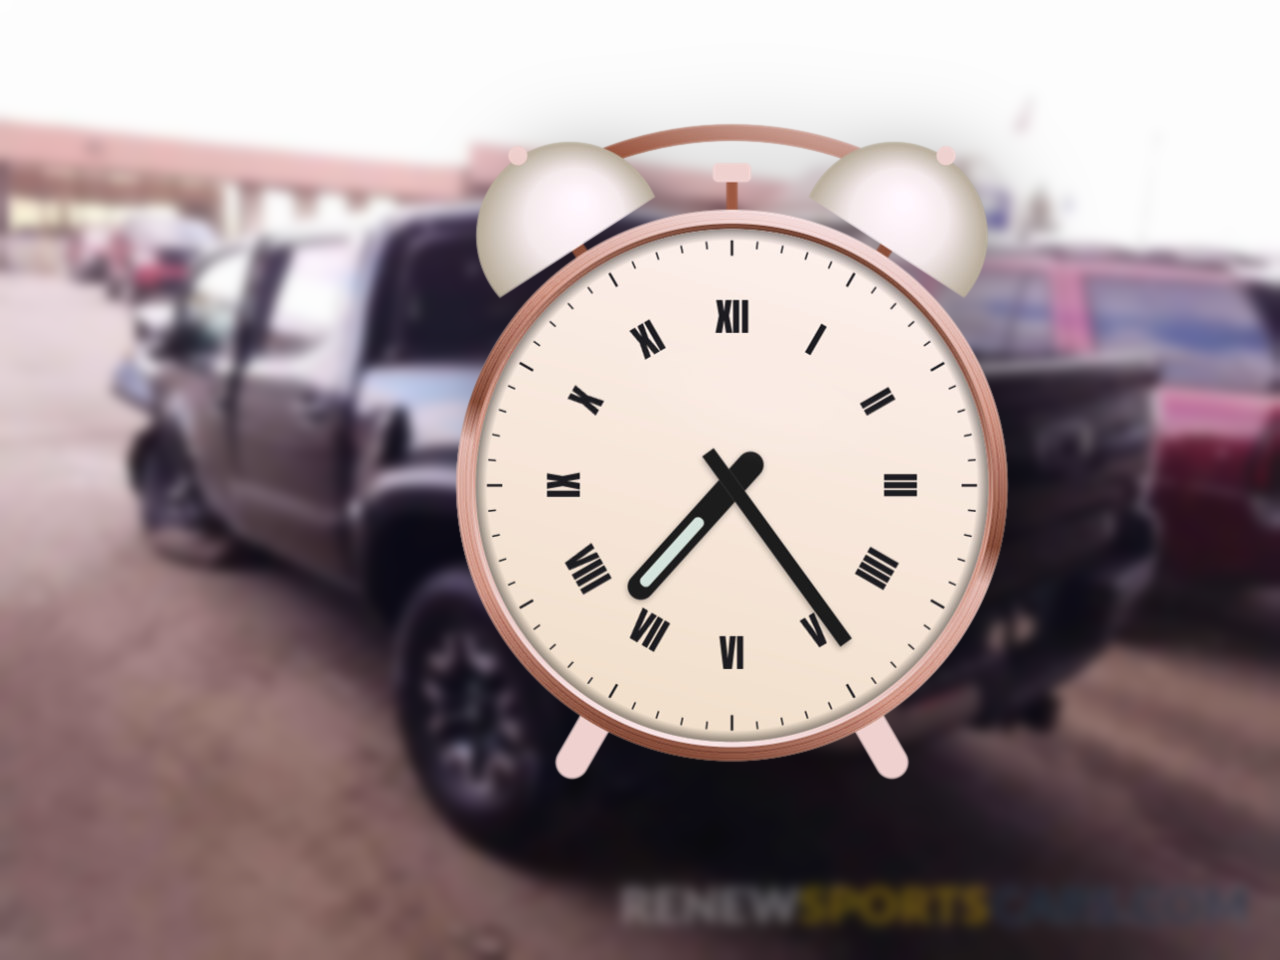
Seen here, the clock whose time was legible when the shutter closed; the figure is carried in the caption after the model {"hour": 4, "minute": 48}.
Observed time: {"hour": 7, "minute": 24}
